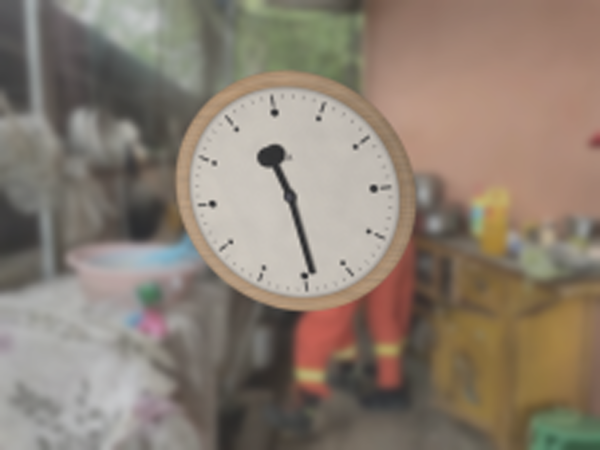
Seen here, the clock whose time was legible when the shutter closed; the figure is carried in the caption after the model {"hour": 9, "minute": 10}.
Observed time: {"hour": 11, "minute": 29}
